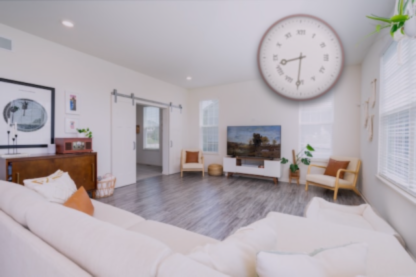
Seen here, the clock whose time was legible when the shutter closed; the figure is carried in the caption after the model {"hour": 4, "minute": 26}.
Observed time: {"hour": 8, "minute": 31}
